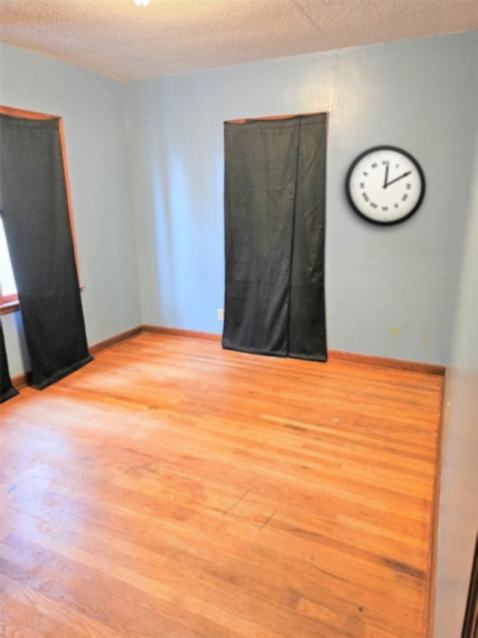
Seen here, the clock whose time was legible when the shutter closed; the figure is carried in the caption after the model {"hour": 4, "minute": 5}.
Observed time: {"hour": 12, "minute": 10}
